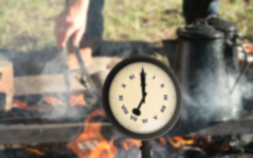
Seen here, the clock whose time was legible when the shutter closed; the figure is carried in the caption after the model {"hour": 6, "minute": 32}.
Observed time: {"hour": 7, "minute": 0}
